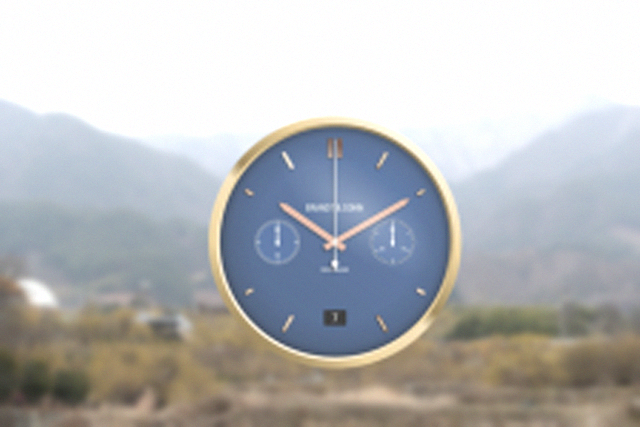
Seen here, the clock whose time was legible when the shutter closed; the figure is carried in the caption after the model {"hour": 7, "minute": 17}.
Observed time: {"hour": 10, "minute": 10}
